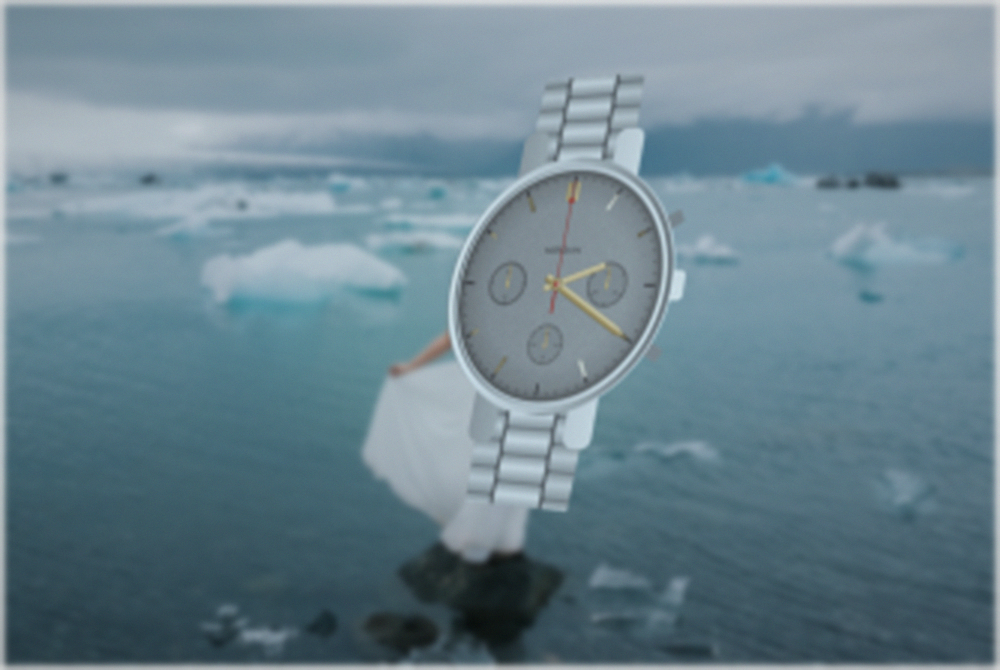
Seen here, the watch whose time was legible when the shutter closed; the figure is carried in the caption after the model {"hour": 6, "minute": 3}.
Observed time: {"hour": 2, "minute": 20}
